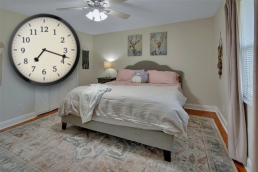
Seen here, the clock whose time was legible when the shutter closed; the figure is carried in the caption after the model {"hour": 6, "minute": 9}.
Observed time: {"hour": 7, "minute": 18}
